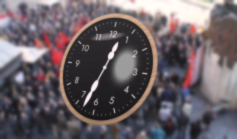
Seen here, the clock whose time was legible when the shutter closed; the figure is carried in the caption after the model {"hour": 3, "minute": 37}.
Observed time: {"hour": 12, "minute": 33}
